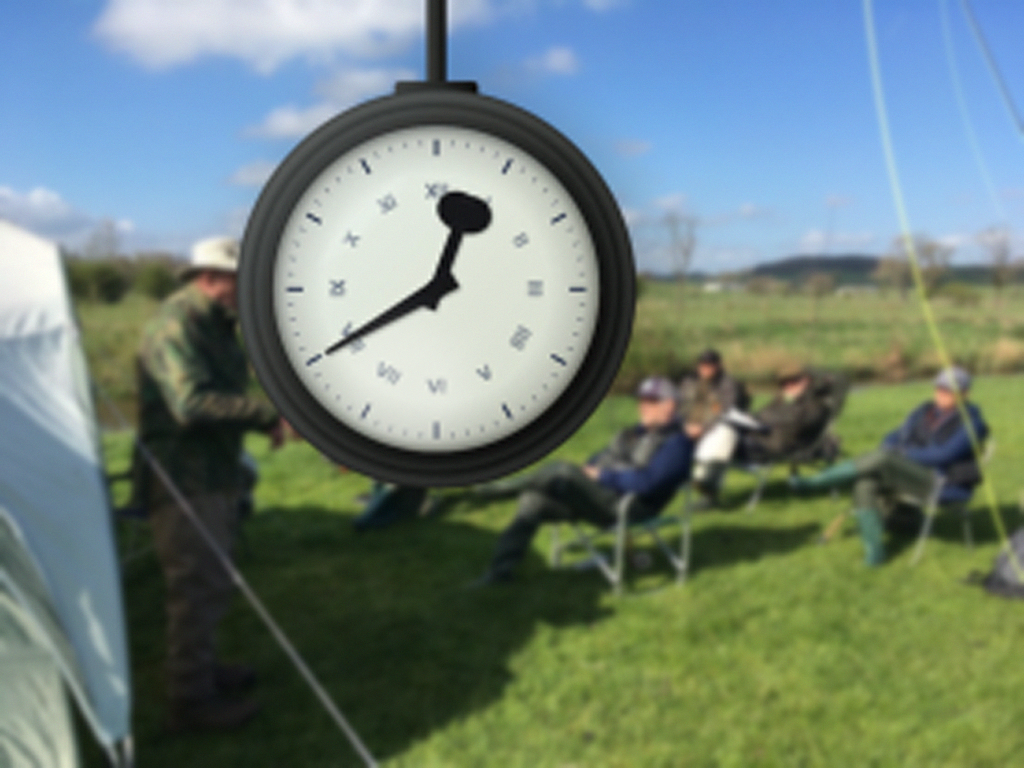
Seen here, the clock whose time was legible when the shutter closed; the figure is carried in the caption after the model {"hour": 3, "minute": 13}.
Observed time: {"hour": 12, "minute": 40}
